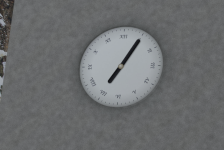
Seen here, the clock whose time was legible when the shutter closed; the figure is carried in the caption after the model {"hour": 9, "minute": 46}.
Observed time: {"hour": 7, "minute": 5}
